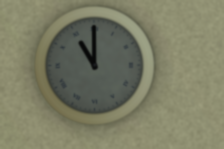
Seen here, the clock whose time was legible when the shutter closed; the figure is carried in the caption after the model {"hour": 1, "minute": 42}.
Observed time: {"hour": 11, "minute": 0}
